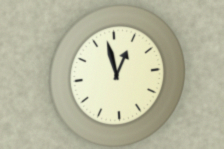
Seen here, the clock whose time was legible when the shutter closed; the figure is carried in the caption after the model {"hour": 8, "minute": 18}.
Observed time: {"hour": 12, "minute": 58}
